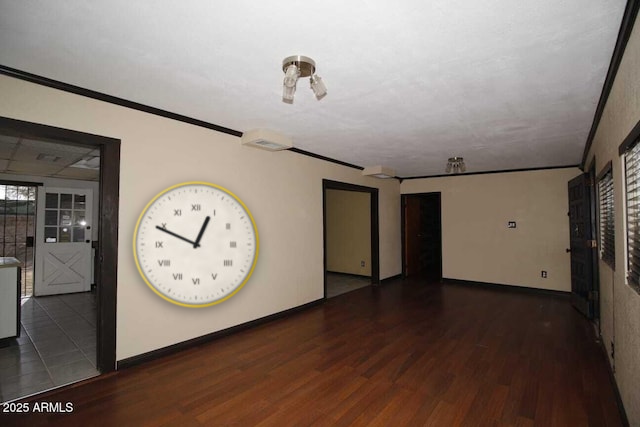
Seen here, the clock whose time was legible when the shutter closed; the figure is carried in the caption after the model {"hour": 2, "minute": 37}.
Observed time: {"hour": 12, "minute": 49}
